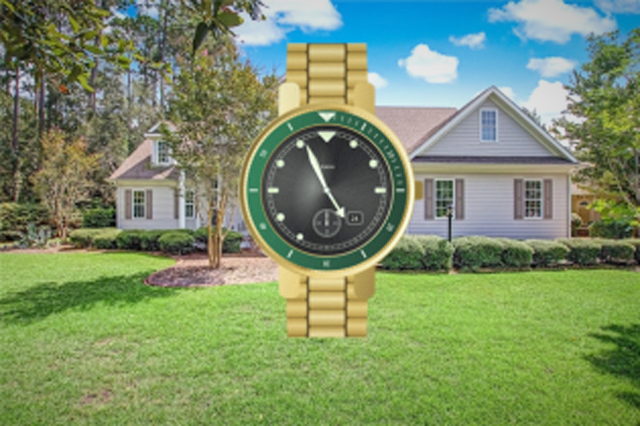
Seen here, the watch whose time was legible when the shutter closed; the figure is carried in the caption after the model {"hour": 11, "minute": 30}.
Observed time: {"hour": 4, "minute": 56}
